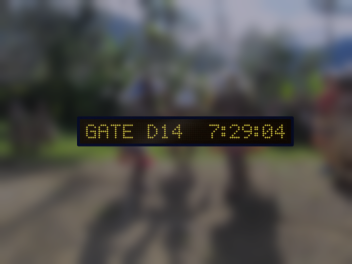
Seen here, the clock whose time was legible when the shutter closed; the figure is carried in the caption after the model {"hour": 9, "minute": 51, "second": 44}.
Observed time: {"hour": 7, "minute": 29, "second": 4}
